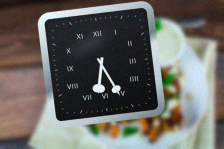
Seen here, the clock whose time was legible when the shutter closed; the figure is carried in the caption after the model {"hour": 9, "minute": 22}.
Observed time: {"hour": 6, "minute": 26}
